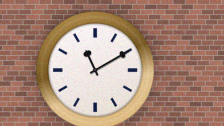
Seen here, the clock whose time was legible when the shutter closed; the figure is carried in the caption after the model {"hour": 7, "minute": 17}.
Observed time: {"hour": 11, "minute": 10}
